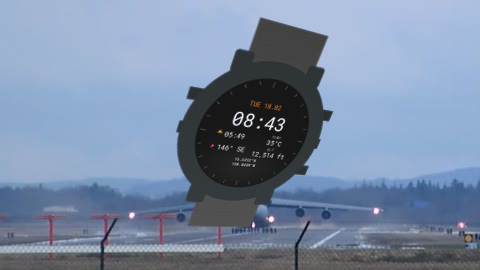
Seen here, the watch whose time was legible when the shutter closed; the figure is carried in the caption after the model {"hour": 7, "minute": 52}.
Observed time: {"hour": 8, "minute": 43}
